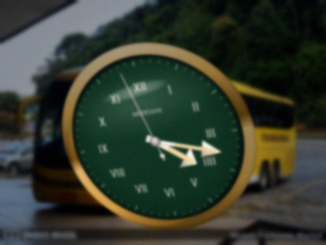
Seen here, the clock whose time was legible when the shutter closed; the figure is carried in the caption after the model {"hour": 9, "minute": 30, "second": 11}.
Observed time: {"hour": 4, "minute": 17, "second": 58}
